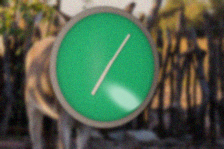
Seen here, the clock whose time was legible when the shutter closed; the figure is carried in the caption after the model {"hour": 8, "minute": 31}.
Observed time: {"hour": 7, "minute": 6}
